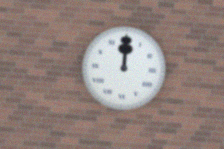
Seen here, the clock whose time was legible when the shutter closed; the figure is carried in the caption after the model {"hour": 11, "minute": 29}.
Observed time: {"hour": 12, "minute": 0}
